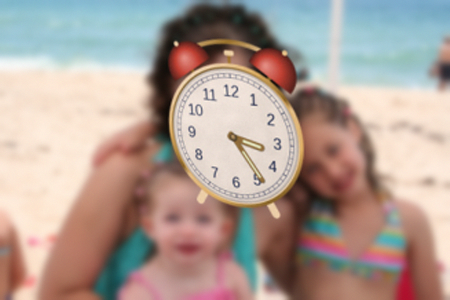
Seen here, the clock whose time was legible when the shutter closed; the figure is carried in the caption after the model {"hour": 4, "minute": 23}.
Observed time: {"hour": 3, "minute": 24}
